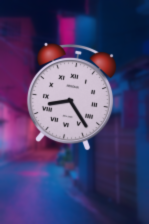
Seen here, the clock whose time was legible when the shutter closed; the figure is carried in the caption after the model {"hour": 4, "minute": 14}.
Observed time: {"hour": 8, "minute": 23}
